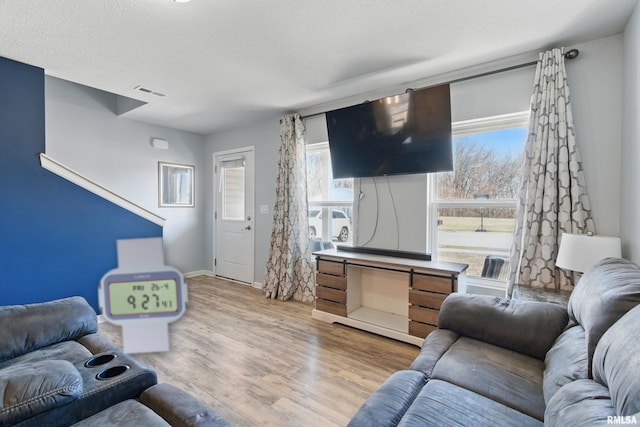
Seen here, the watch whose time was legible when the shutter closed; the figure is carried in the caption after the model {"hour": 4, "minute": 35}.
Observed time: {"hour": 9, "minute": 27}
